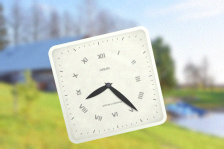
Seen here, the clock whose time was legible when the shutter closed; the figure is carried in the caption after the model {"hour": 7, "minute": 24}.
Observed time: {"hour": 8, "minute": 24}
